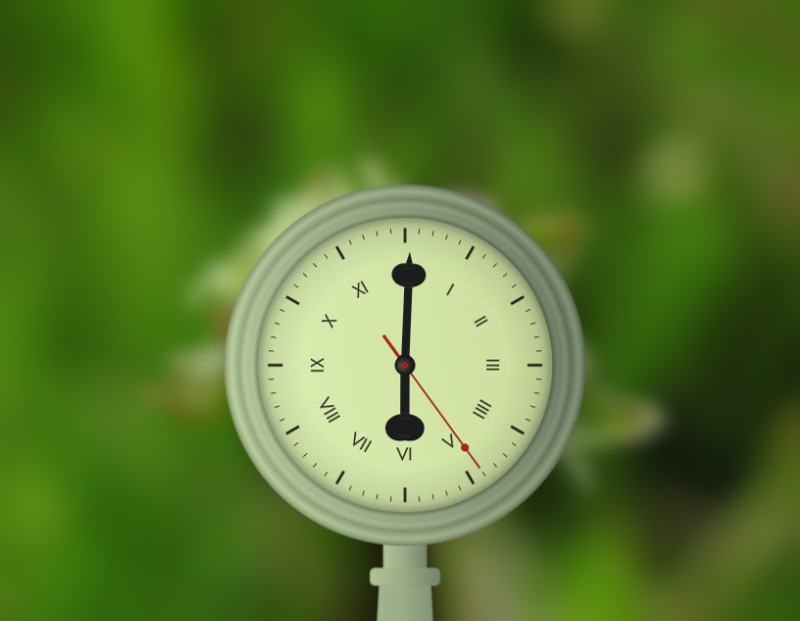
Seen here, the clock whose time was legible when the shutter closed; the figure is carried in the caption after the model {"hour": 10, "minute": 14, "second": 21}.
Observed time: {"hour": 6, "minute": 0, "second": 24}
